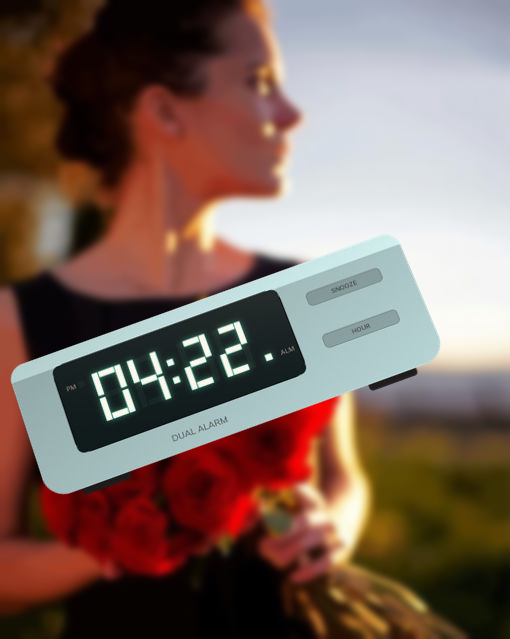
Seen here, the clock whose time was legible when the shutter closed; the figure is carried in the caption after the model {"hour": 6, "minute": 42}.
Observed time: {"hour": 4, "minute": 22}
